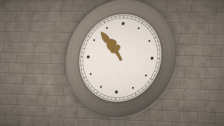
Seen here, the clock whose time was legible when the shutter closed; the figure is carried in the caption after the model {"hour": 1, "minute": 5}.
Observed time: {"hour": 10, "minute": 53}
